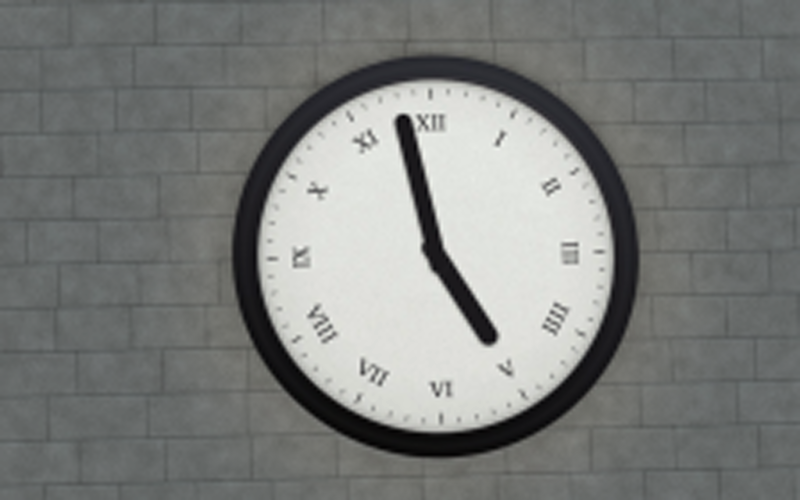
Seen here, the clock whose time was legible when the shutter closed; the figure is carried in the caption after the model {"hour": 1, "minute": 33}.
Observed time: {"hour": 4, "minute": 58}
